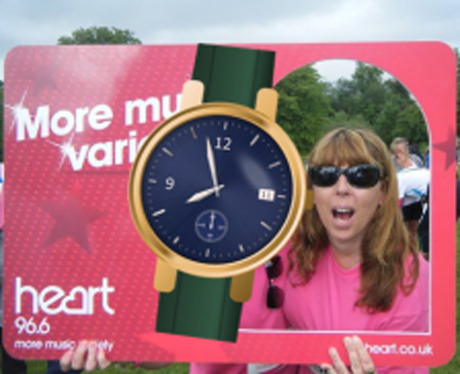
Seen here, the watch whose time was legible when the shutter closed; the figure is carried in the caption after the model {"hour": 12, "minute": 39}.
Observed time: {"hour": 7, "minute": 57}
